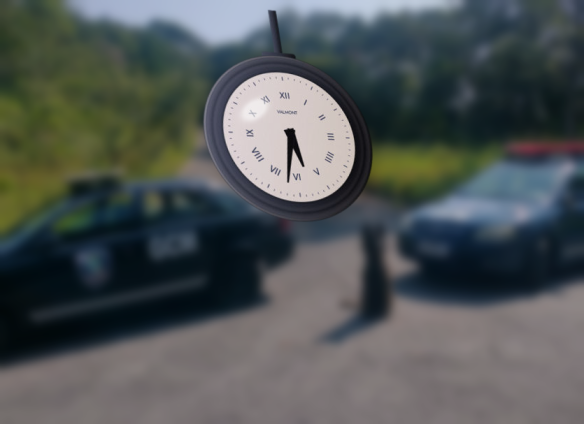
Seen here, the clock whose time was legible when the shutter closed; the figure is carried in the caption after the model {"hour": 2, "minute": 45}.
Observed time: {"hour": 5, "minute": 32}
